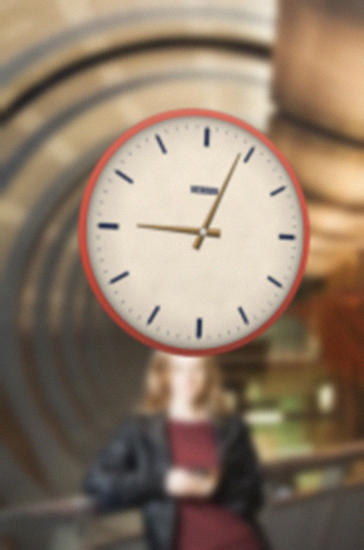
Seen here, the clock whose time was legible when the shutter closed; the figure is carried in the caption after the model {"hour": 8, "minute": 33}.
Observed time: {"hour": 9, "minute": 4}
